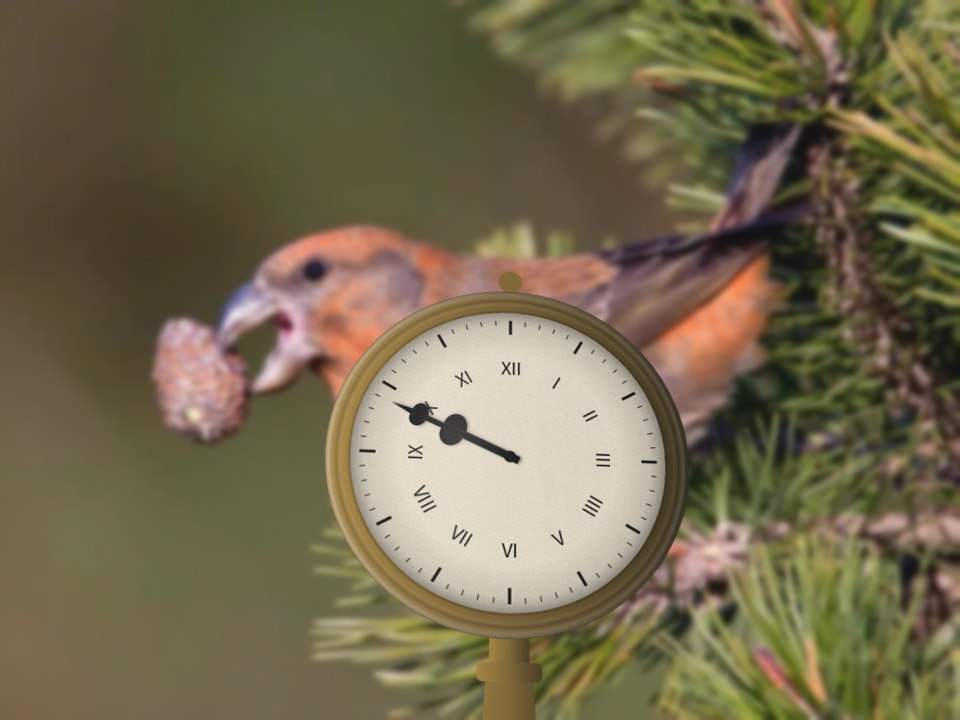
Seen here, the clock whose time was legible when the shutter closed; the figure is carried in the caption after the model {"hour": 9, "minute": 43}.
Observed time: {"hour": 9, "minute": 49}
